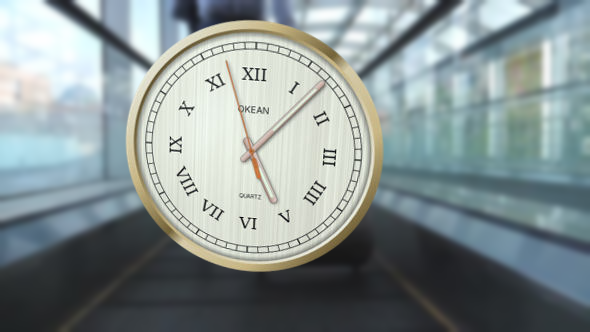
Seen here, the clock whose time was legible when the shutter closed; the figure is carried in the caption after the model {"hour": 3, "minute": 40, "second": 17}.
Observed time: {"hour": 5, "minute": 6, "second": 57}
